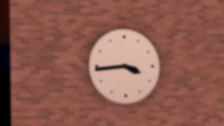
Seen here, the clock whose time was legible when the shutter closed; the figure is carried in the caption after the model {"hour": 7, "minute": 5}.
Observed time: {"hour": 3, "minute": 44}
